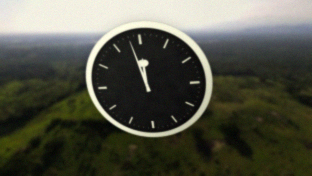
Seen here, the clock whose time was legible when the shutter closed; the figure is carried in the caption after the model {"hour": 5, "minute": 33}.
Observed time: {"hour": 11, "minute": 58}
